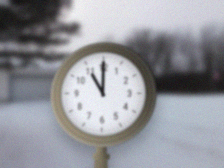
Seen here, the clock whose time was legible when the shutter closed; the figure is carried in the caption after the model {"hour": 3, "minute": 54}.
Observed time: {"hour": 11, "minute": 0}
